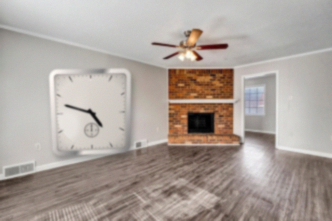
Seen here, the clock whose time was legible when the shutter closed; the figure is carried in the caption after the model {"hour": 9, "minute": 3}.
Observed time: {"hour": 4, "minute": 48}
